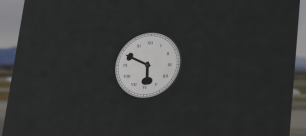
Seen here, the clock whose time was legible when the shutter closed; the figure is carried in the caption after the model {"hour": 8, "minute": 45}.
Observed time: {"hour": 5, "minute": 49}
